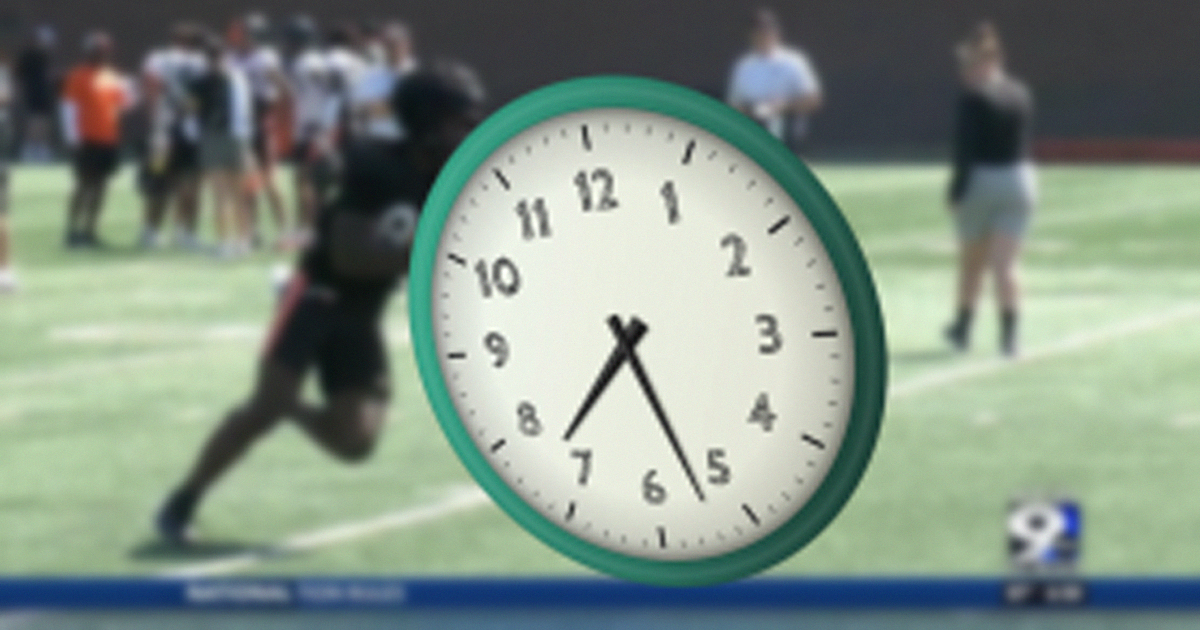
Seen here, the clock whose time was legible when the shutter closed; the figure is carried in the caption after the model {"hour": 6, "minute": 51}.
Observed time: {"hour": 7, "minute": 27}
